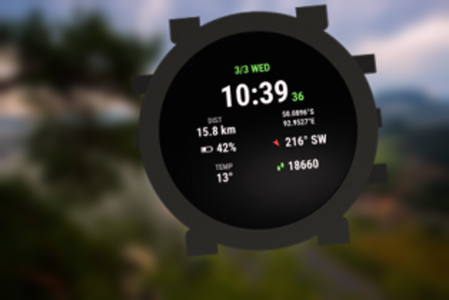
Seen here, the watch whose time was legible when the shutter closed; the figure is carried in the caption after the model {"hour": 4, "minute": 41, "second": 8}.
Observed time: {"hour": 10, "minute": 39, "second": 36}
